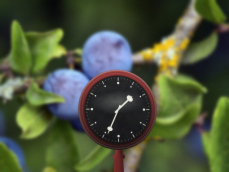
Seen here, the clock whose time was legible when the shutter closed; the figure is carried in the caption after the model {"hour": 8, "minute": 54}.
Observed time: {"hour": 1, "minute": 34}
